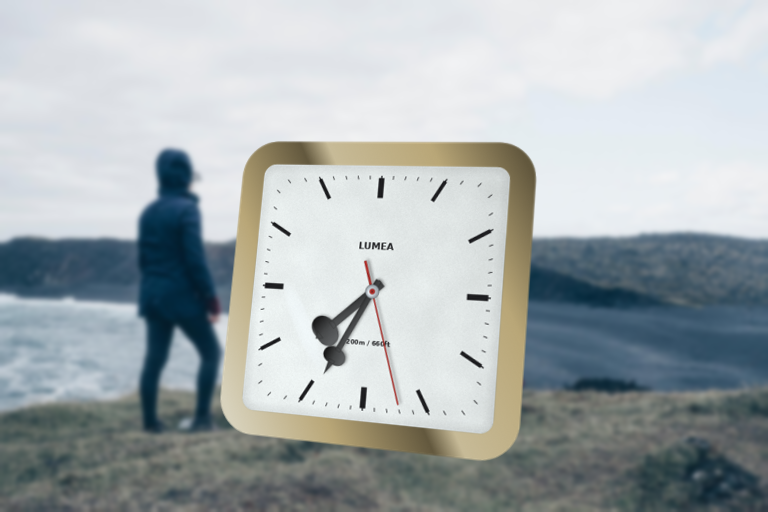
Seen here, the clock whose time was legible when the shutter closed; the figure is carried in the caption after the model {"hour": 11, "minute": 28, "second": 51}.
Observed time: {"hour": 7, "minute": 34, "second": 27}
